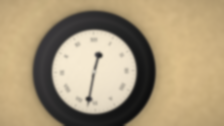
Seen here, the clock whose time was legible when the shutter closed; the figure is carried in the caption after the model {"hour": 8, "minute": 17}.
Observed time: {"hour": 12, "minute": 32}
